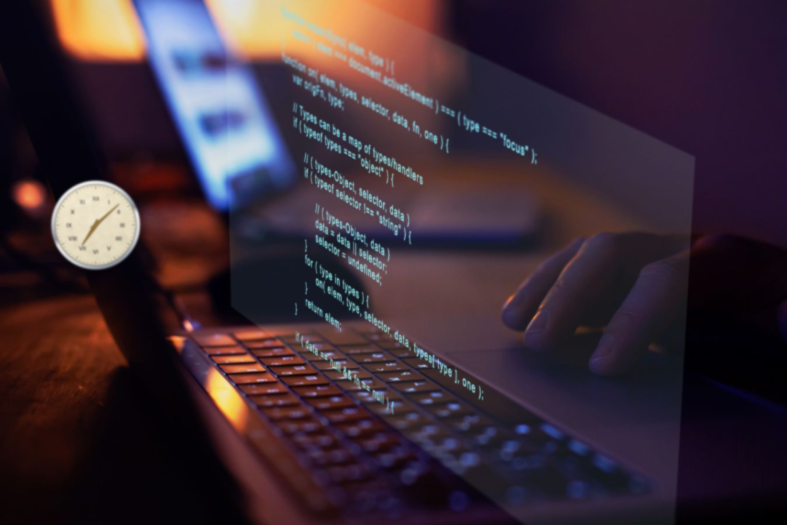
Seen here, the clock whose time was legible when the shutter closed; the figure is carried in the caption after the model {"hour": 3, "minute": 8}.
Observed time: {"hour": 7, "minute": 8}
